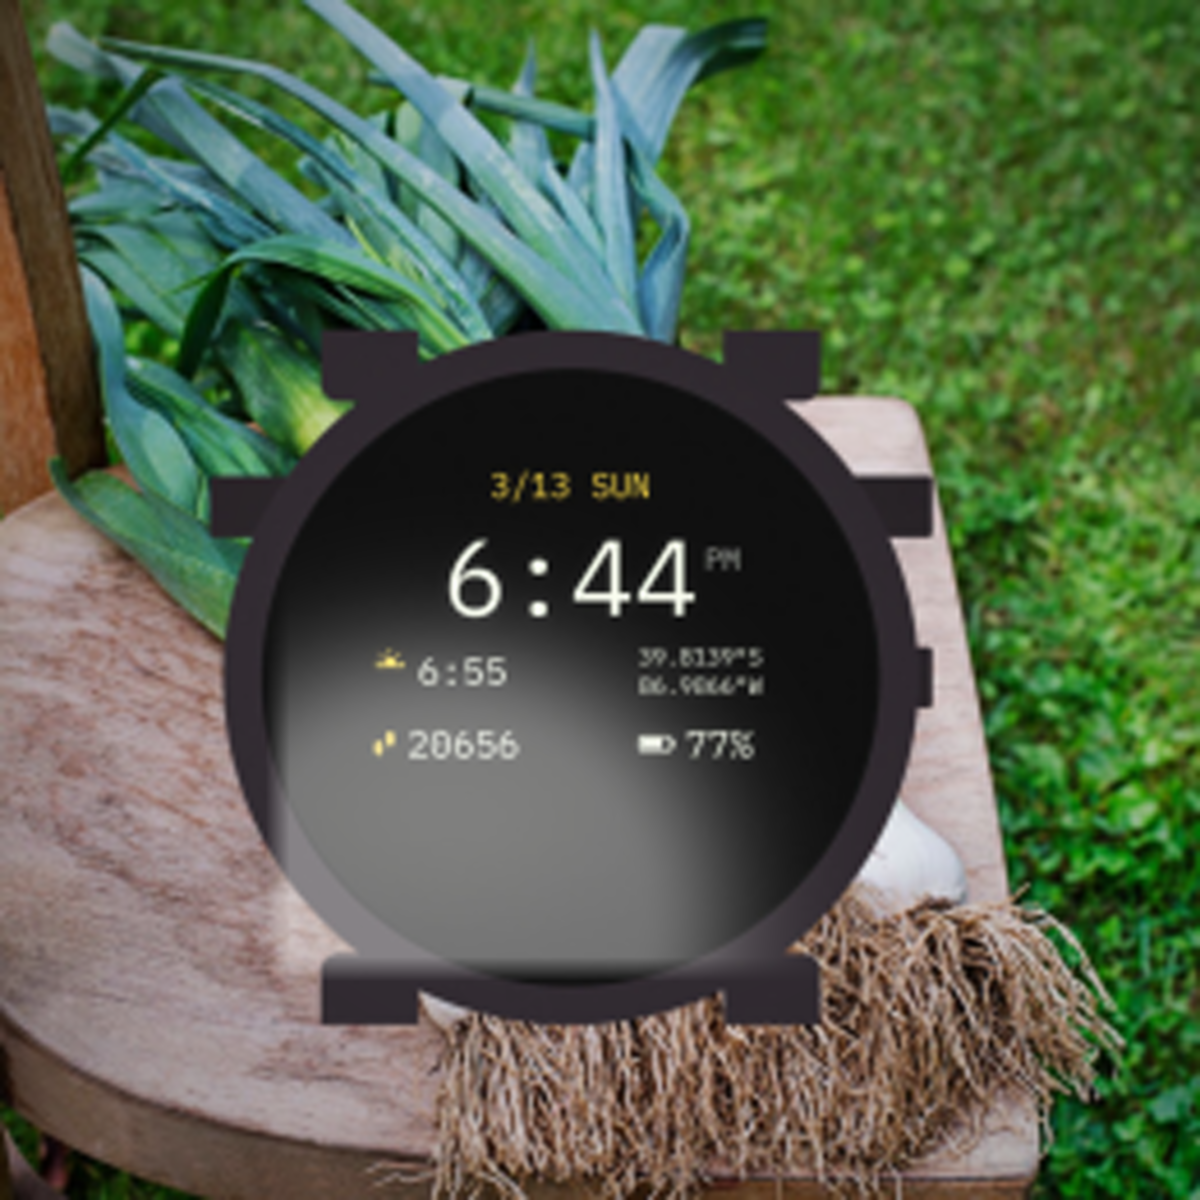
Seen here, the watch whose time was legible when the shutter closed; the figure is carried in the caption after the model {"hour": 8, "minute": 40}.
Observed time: {"hour": 6, "minute": 44}
